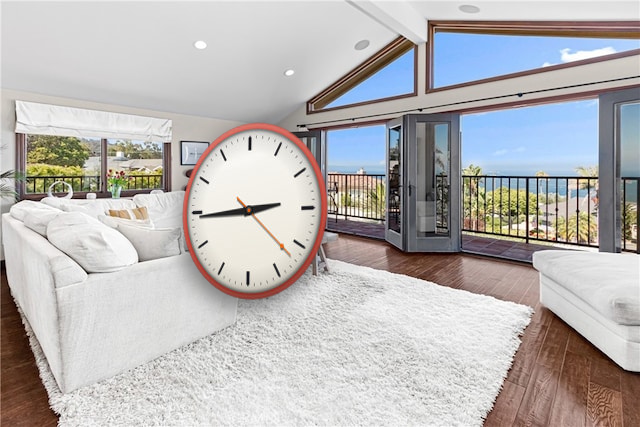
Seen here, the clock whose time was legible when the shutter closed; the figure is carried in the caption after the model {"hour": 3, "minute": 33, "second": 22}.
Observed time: {"hour": 2, "minute": 44, "second": 22}
